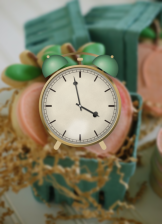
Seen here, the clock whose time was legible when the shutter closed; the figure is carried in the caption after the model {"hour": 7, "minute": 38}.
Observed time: {"hour": 3, "minute": 58}
